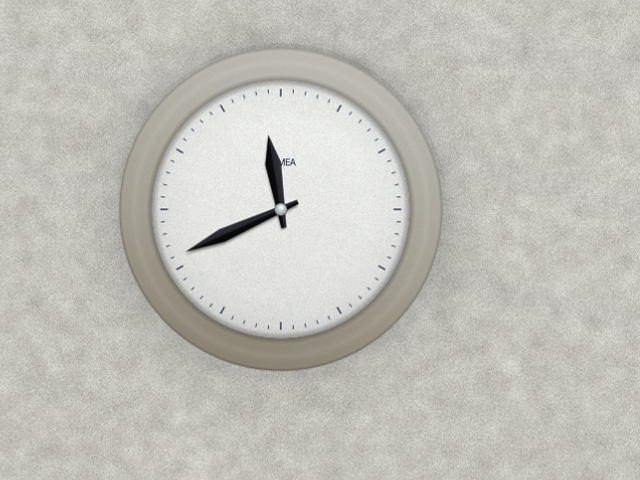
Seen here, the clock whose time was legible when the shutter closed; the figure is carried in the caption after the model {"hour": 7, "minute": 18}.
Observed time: {"hour": 11, "minute": 41}
